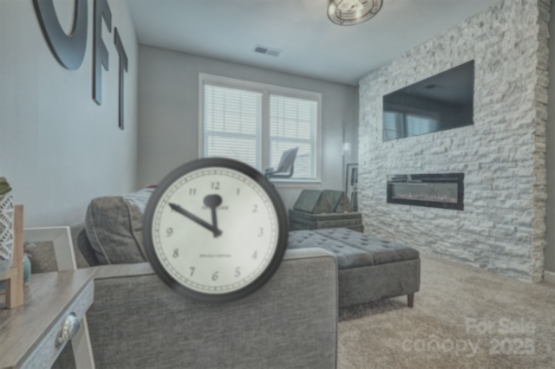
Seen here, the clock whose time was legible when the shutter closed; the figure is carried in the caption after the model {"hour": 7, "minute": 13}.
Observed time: {"hour": 11, "minute": 50}
